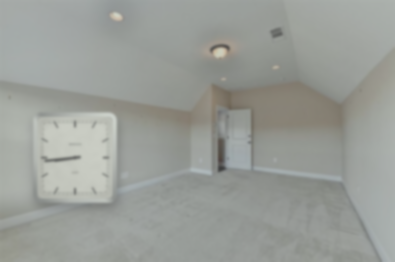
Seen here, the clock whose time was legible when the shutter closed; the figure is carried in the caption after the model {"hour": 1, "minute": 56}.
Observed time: {"hour": 8, "minute": 44}
